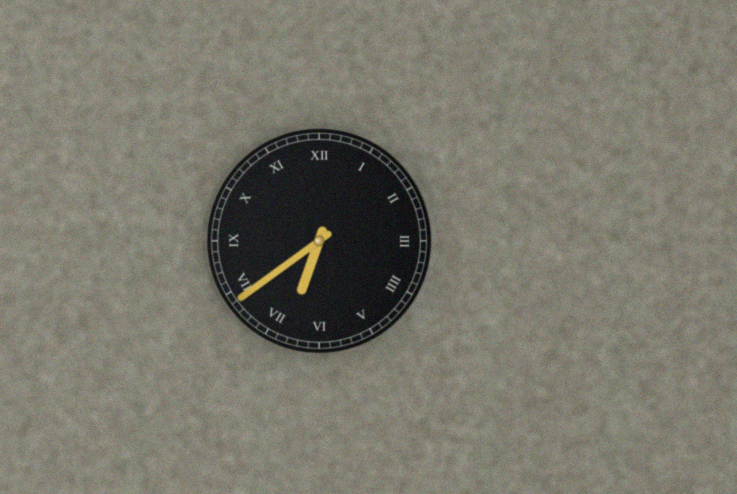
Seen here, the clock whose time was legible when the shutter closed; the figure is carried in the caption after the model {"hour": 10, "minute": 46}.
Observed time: {"hour": 6, "minute": 39}
